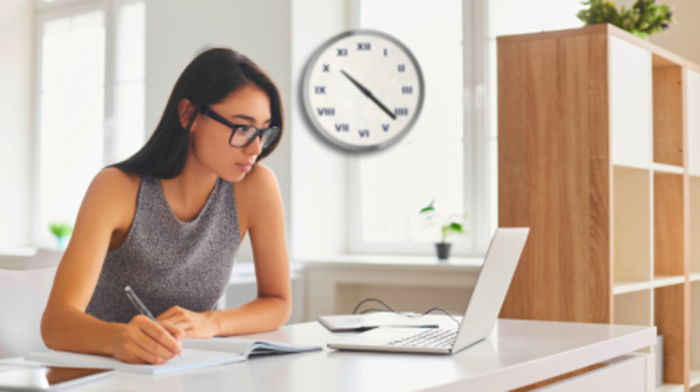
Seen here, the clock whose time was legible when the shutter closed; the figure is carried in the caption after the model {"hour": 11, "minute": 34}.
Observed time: {"hour": 10, "minute": 22}
